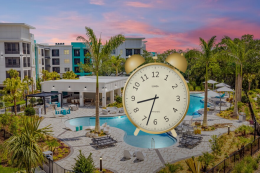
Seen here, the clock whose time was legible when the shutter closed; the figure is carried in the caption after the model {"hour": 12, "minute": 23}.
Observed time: {"hour": 8, "minute": 33}
